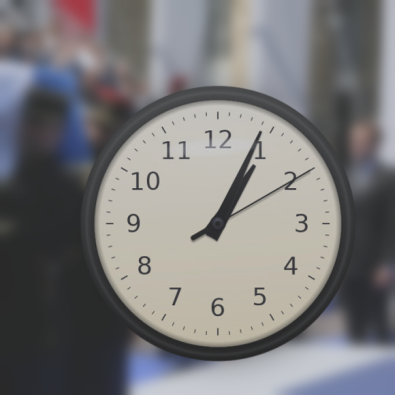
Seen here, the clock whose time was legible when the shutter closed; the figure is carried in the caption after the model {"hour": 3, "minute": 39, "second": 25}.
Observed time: {"hour": 1, "minute": 4, "second": 10}
